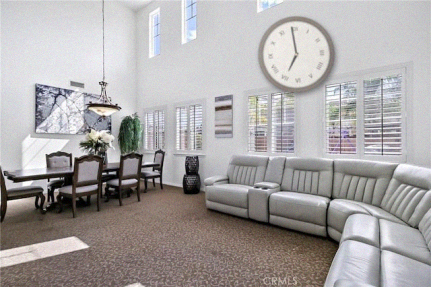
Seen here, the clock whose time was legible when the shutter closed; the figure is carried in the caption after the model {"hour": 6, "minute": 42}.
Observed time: {"hour": 6, "minute": 59}
